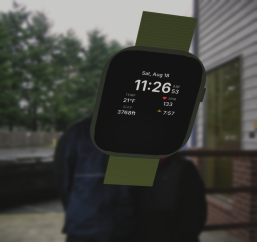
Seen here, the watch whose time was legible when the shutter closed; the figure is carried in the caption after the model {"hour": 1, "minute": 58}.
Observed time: {"hour": 11, "minute": 26}
